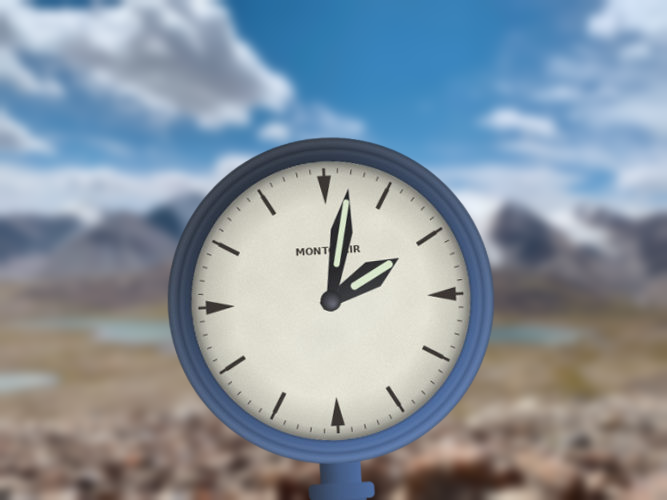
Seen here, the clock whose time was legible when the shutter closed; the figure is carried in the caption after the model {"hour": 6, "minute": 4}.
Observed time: {"hour": 2, "minute": 2}
